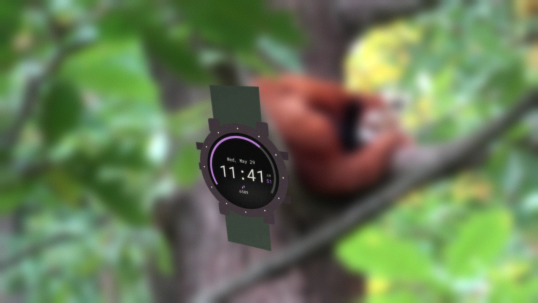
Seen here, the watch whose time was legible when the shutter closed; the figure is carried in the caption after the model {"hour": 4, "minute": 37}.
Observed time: {"hour": 11, "minute": 41}
